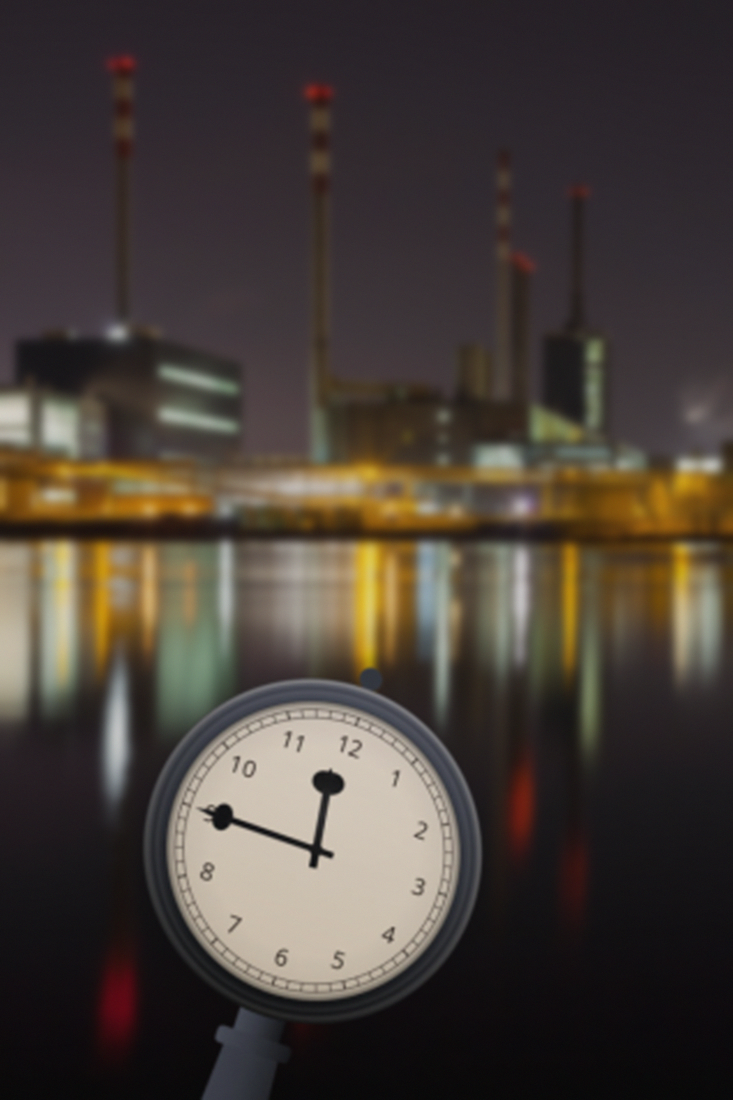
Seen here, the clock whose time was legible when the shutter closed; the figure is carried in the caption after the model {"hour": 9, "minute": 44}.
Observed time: {"hour": 11, "minute": 45}
